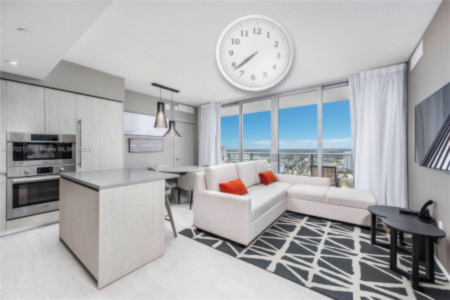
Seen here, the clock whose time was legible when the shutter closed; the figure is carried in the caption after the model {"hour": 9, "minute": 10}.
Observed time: {"hour": 7, "minute": 38}
